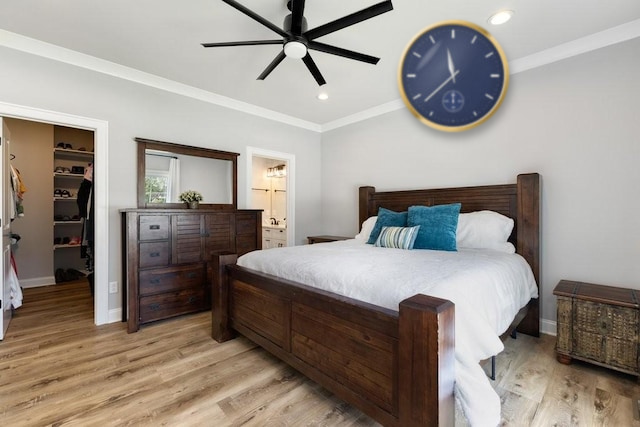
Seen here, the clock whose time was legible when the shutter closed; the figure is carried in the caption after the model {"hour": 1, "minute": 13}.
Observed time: {"hour": 11, "minute": 38}
